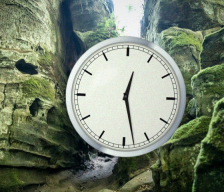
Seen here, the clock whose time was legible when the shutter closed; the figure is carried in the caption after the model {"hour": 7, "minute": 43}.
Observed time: {"hour": 12, "minute": 28}
